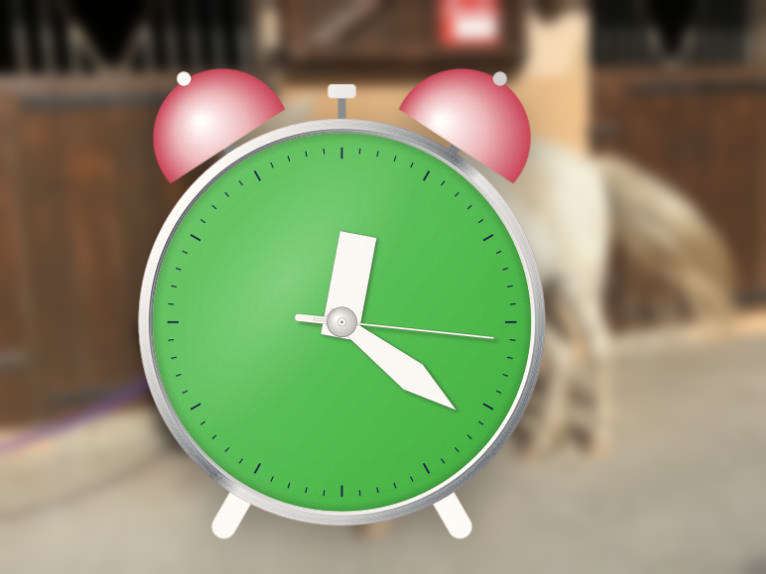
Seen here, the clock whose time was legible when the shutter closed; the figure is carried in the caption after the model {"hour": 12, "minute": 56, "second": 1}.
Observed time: {"hour": 12, "minute": 21, "second": 16}
